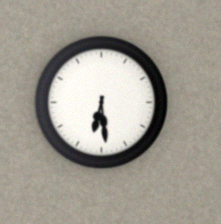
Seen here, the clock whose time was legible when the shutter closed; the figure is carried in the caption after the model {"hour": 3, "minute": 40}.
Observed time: {"hour": 6, "minute": 29}
